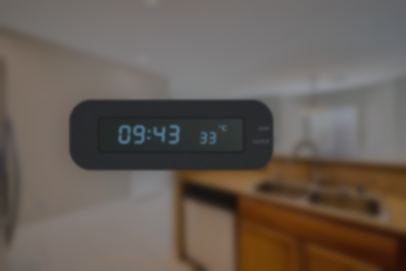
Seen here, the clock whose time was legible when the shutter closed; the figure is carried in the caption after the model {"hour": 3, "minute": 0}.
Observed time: {"hour": 9, "minute": 43}
